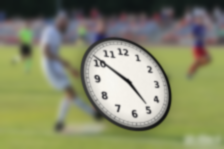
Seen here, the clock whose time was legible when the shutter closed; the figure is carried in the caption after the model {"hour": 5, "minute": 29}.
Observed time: {"hour": 4, "minute": 51}
